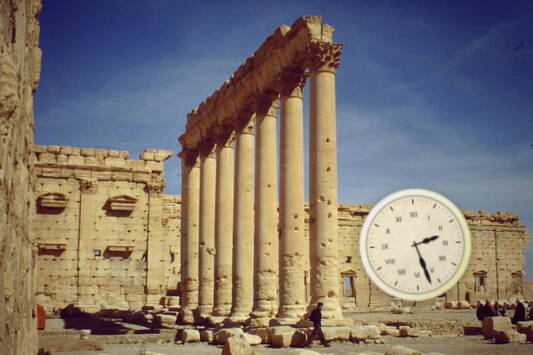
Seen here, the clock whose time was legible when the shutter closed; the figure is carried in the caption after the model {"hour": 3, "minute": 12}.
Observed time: {"hour": 2, "minute": 27}
